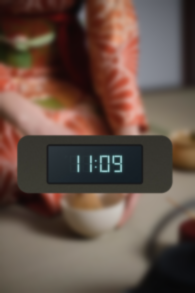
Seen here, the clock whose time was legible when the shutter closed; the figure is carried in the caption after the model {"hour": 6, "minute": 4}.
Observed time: {"hour": 11, "minute": 9}
